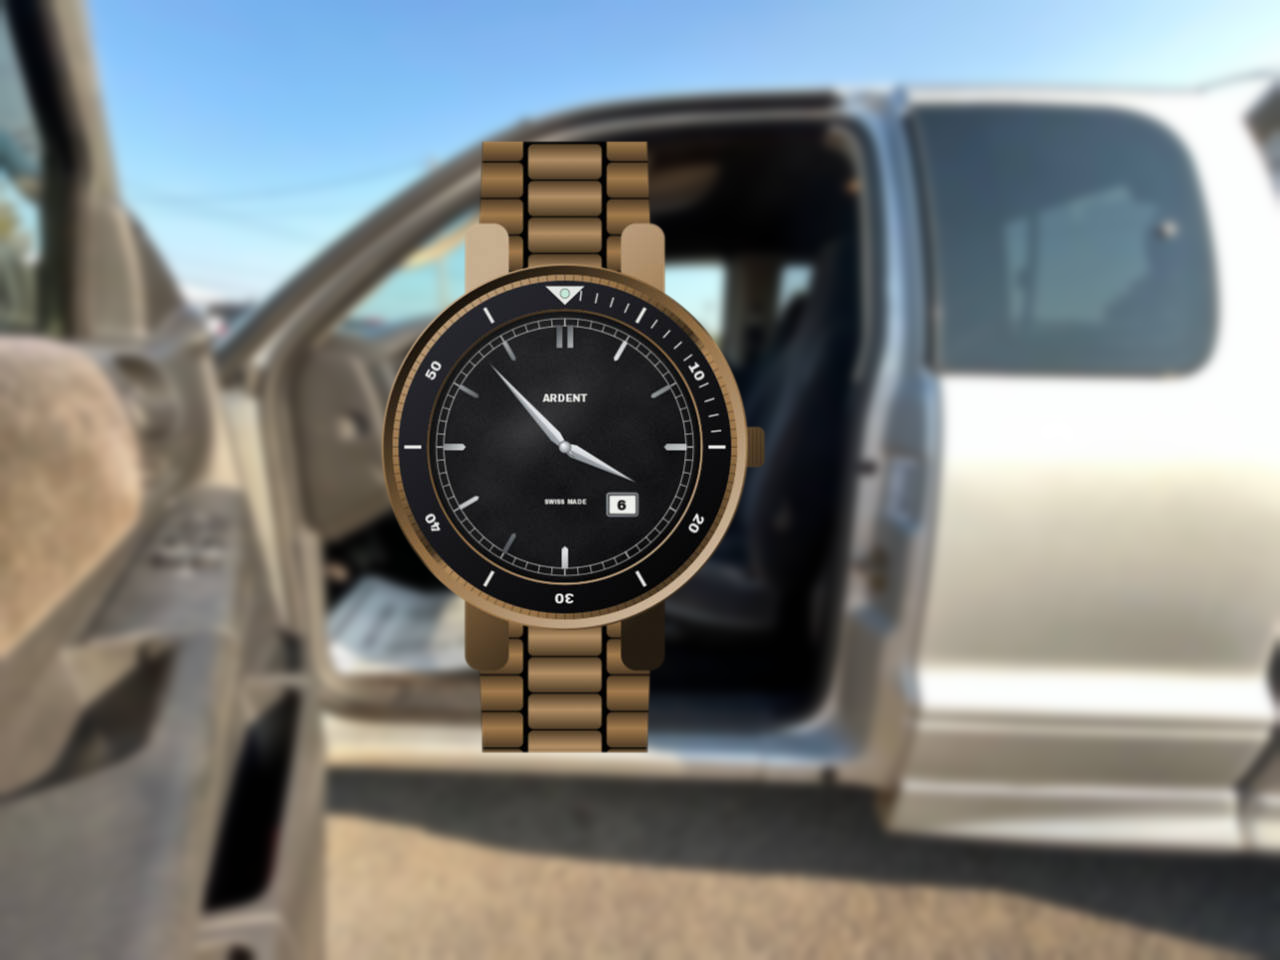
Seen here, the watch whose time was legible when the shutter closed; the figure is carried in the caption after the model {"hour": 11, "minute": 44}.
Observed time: {"hour": 3, "minute": 53}
